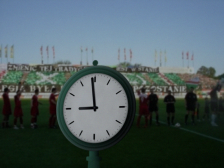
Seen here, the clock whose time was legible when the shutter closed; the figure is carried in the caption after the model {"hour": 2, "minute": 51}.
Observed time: {"hour": 8, "minute": 59}
